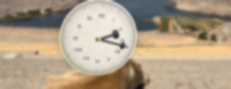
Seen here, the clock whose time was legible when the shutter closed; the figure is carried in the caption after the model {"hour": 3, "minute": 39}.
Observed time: {"hour": 2, "minute": 17}
